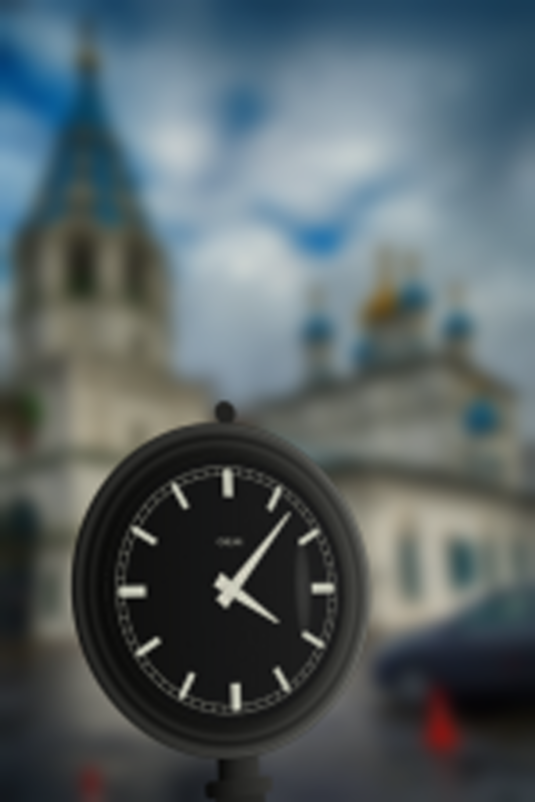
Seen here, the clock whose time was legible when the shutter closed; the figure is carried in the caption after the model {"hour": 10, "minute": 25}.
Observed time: {"hour": 4, "minute": 7}
